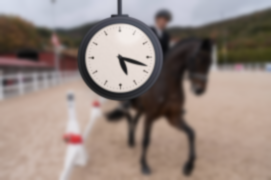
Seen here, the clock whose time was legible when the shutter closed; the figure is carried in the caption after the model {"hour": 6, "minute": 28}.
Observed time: {"hour": 5, "minute": 18}
